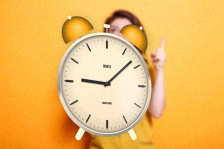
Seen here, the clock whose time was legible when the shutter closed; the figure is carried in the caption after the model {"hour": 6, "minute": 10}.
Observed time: {"hour": 9, "minute": 8}
